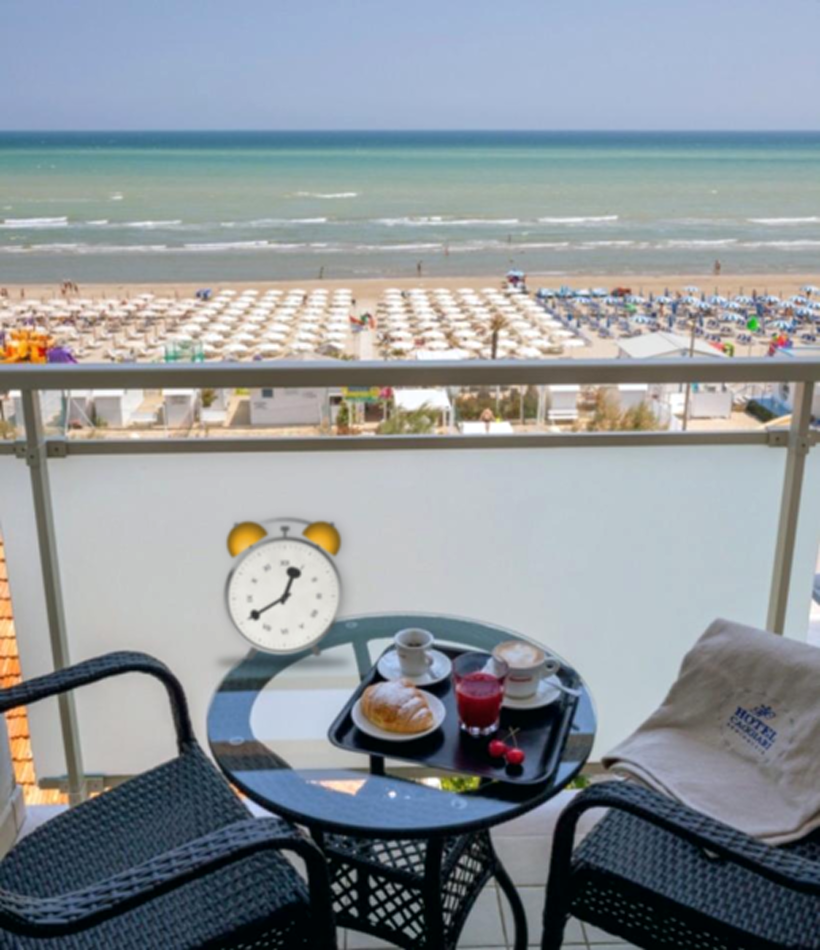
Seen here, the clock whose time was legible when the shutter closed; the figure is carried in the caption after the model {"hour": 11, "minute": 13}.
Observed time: {"hour": 12, "minute": 40}
